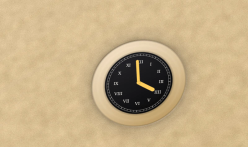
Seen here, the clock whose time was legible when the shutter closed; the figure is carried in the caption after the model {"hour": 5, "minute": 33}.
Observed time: {"hour": 3, "minute": 59}
